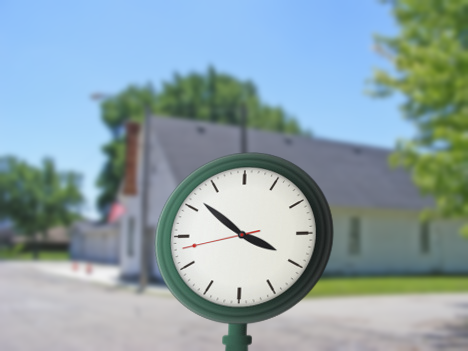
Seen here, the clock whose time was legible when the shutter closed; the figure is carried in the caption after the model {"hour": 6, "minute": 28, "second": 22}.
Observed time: {"hour": 3, "minute": 51, "second": 43}
